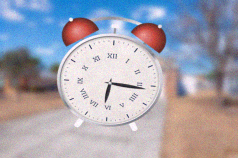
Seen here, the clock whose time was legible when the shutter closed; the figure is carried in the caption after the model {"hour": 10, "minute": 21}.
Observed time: {"hour": 6, "minute": 16}
